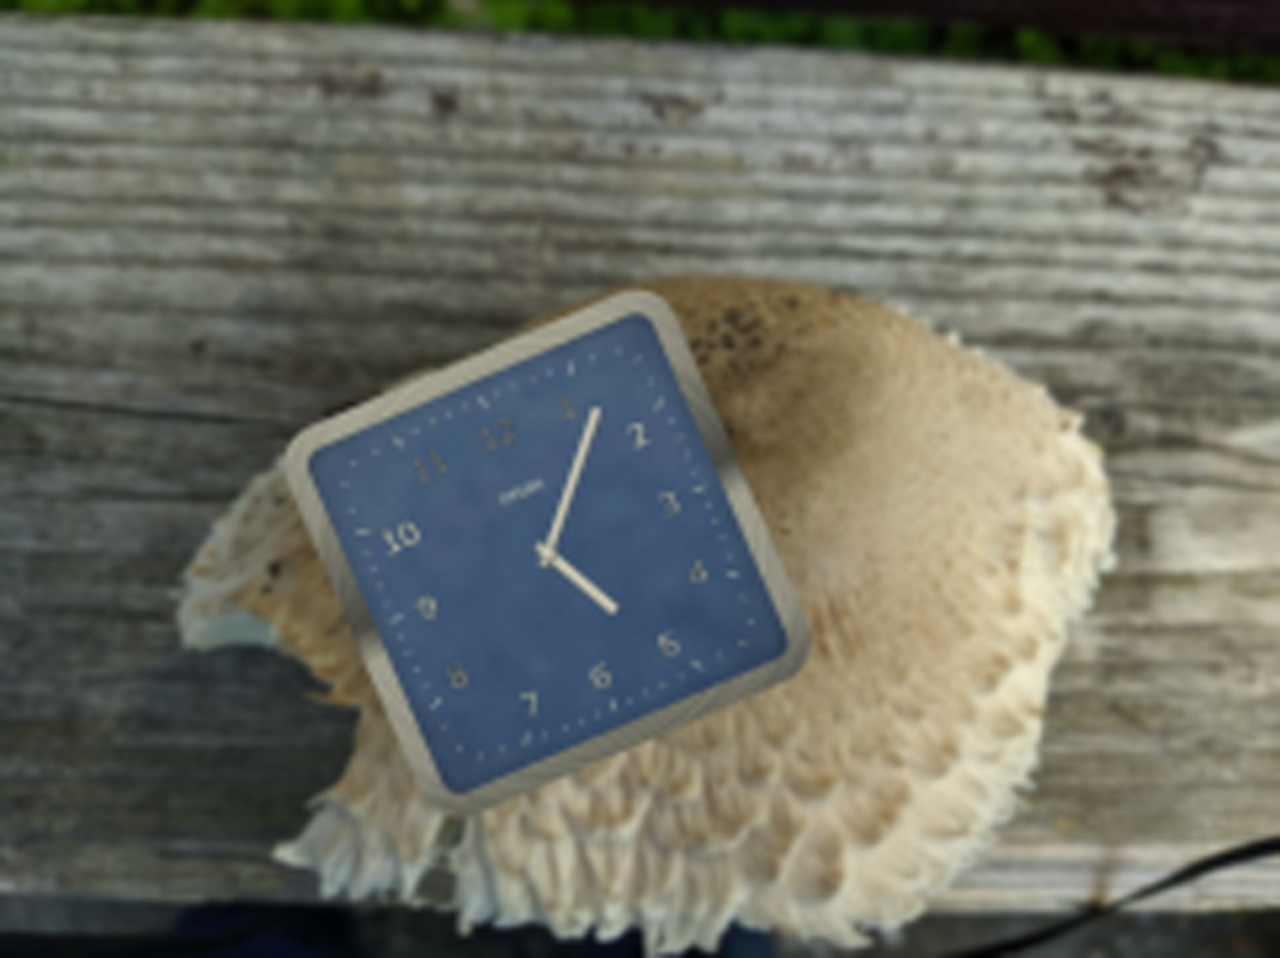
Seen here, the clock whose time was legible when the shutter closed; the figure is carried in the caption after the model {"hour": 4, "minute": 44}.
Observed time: {"hour": 5, "minute": 7}
